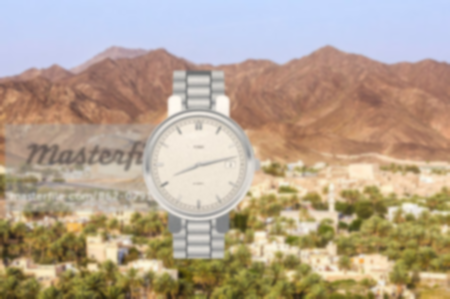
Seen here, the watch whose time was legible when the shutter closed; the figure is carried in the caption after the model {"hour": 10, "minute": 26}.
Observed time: {"hour": 8, "minute": 13}
